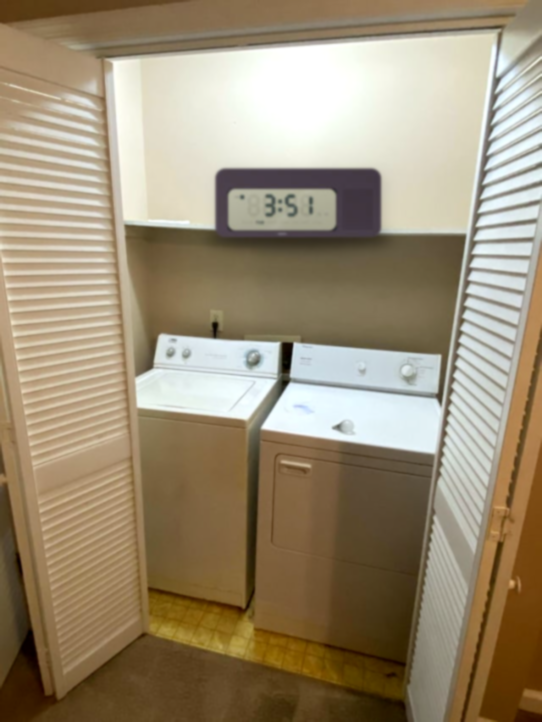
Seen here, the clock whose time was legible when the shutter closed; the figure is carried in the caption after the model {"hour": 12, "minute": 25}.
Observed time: {"hour": 3, "minute": 51}
